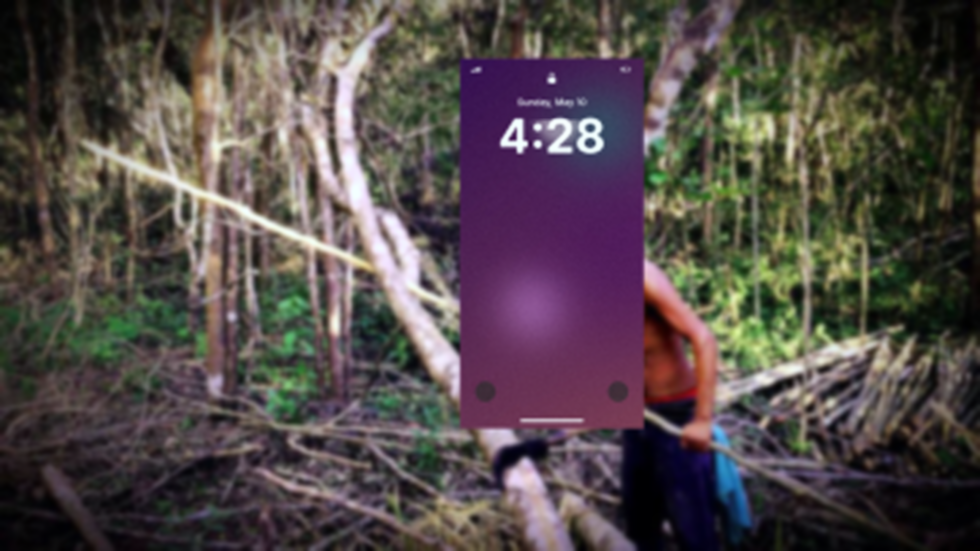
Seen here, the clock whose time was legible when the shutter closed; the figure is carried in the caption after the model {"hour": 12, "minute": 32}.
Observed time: {"hour": 4, "minute": 28}
